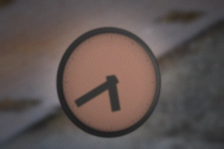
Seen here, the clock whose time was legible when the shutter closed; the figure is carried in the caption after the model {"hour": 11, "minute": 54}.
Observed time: {"hour": 5, "minute": 40}
